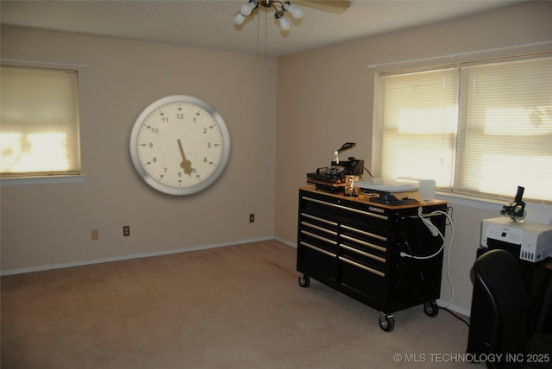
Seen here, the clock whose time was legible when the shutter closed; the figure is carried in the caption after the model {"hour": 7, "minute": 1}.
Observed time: {"hour": 5, "minute": 27}
